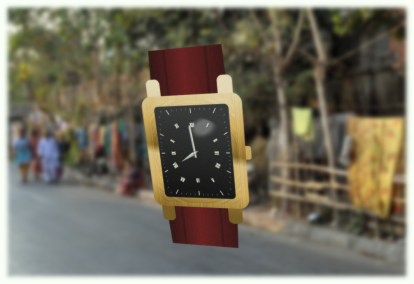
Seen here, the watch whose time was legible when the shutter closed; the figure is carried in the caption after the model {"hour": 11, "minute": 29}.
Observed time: {"hour": 7, "minute": 59}
